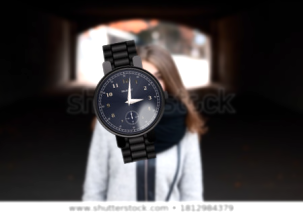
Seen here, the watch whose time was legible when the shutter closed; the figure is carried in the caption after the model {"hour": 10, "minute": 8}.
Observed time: {"hour": 3, "minute": 2}
